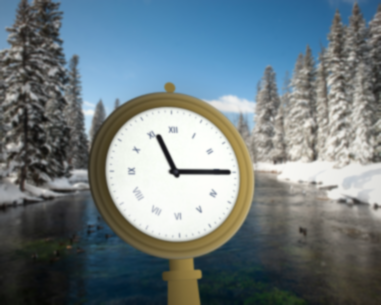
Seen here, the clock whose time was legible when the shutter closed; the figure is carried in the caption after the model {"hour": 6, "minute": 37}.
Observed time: {"hour": 11, "minute": 15}
